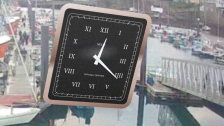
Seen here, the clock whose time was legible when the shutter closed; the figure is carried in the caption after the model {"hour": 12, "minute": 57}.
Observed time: {"hour": 12, "minute": 21}
